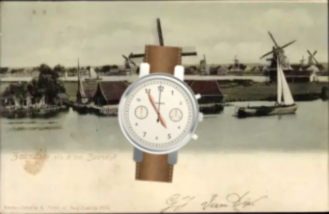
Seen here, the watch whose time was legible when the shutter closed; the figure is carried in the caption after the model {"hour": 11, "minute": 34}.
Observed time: {"hour": 4, "minute": 55}
